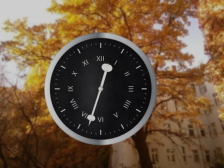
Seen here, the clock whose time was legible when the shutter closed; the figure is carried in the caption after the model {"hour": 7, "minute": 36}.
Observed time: {"hour": 12, "minute": 33}
